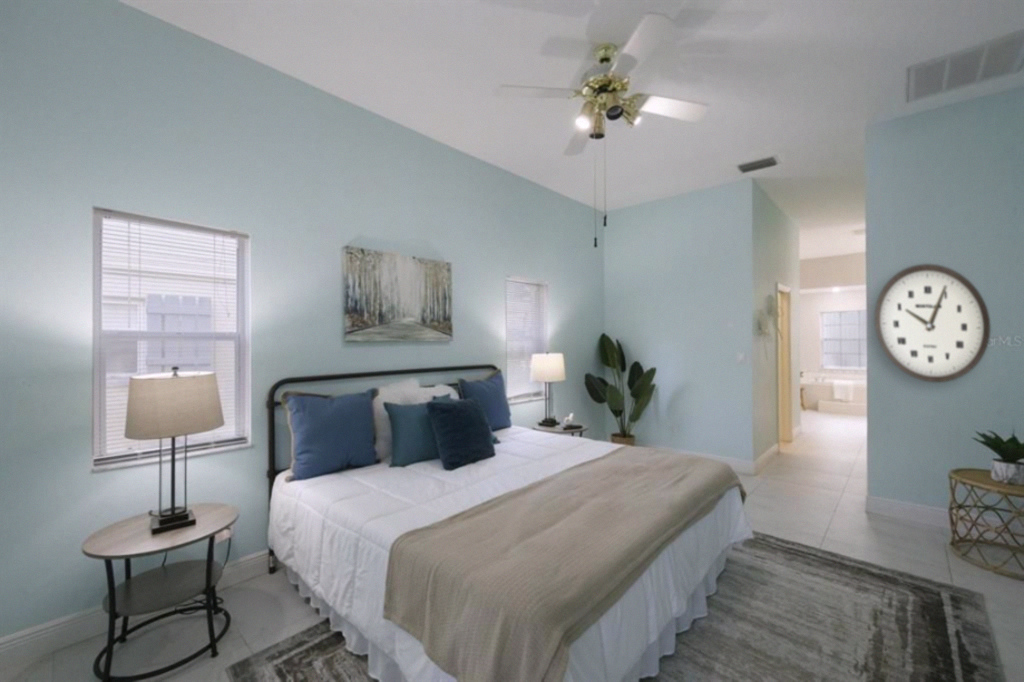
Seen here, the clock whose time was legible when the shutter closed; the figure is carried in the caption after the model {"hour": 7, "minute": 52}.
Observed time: {"hour": 10, "minute": 4}
